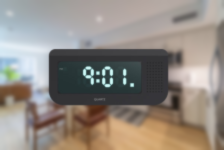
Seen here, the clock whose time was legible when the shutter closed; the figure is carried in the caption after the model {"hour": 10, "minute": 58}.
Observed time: {"hour": 9, "minute": 1}
